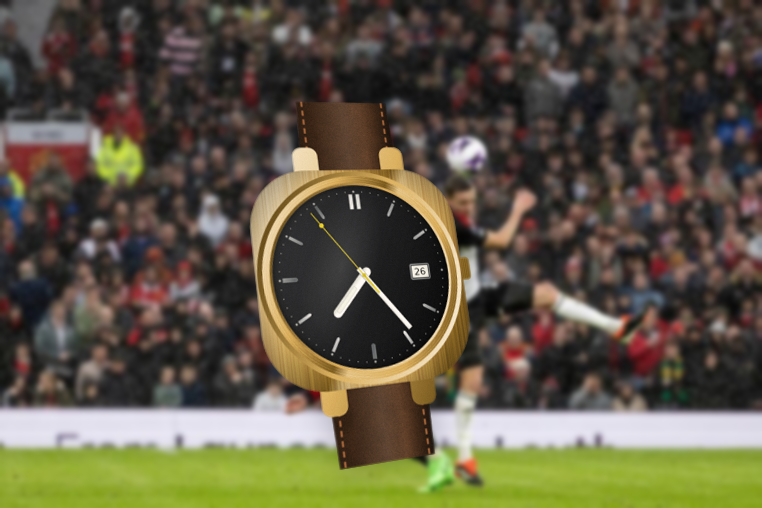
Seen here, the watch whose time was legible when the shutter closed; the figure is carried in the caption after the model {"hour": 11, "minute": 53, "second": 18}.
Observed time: {"hour": 7, "minute": 23, "second": 54}
